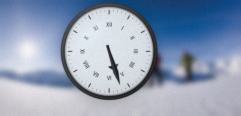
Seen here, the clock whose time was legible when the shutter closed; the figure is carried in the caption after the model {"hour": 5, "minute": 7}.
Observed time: {"hour": 5, "minute": 27}
